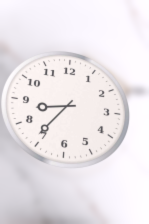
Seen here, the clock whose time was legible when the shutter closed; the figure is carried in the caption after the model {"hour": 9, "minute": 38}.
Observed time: {"hour": 8, "minute": 36}
